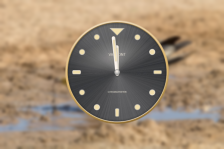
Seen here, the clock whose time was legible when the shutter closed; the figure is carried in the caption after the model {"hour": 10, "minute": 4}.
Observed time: {"hour": 11, "minute": 59}
